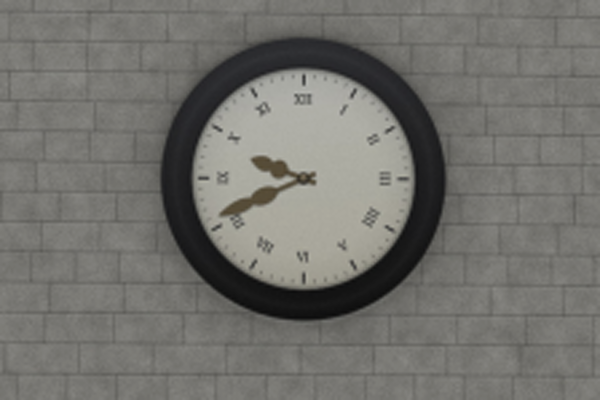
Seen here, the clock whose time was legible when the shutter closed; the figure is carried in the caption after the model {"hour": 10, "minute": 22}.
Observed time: {"hour": 9, "minute": 41}
